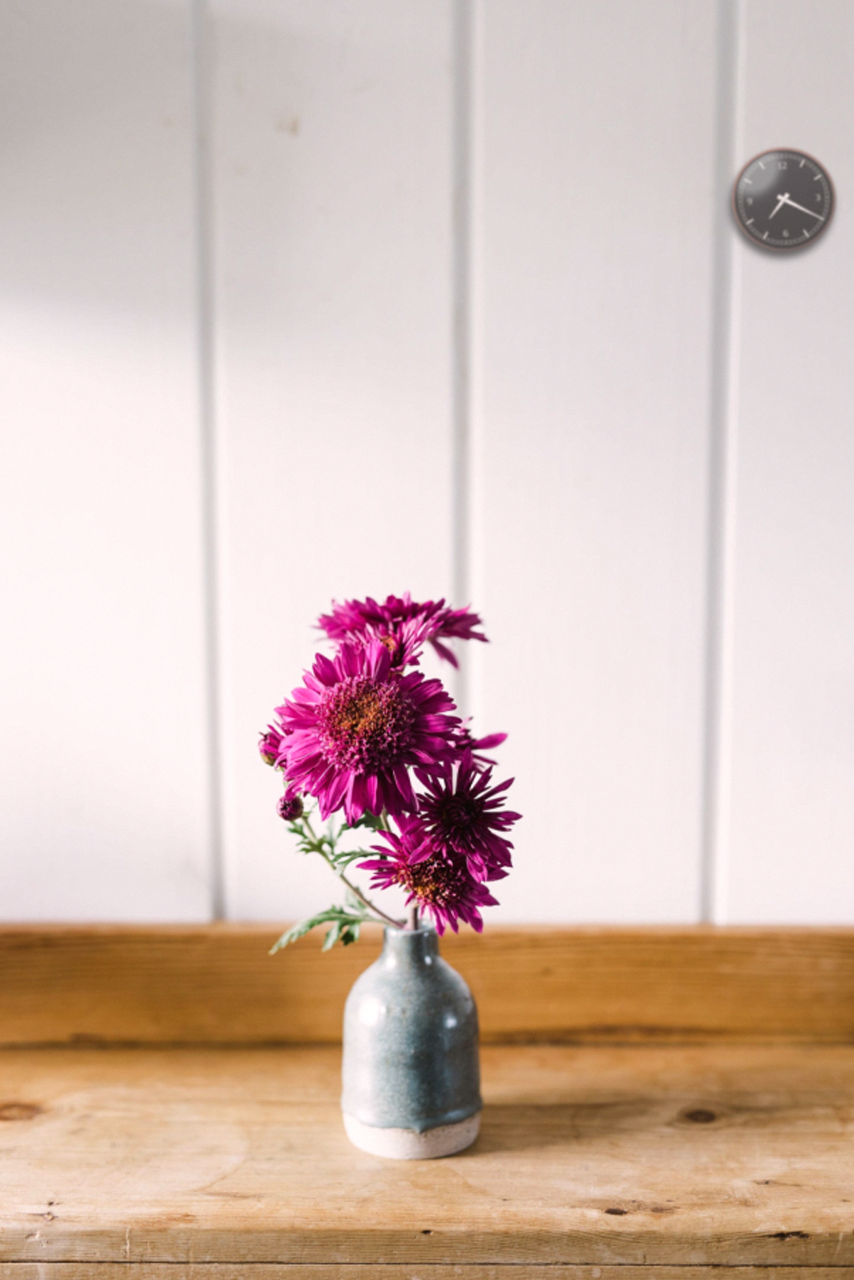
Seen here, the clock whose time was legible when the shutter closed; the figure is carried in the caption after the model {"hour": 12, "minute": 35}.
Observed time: {"hour": 7, "minute": 20}
